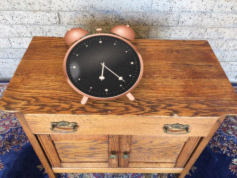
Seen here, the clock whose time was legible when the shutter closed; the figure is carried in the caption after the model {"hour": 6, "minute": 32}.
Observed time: {"hour": 6, "minute": 23}
